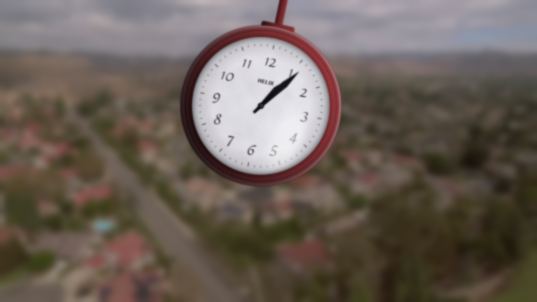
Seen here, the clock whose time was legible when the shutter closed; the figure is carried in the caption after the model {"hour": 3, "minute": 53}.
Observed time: {"hour": 1, "minute": 6}
